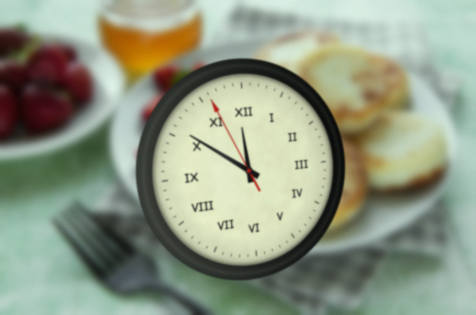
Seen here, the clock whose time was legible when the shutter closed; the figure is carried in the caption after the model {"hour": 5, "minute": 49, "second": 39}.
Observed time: {"hour": 11, "minute": 50, "second": 56}
